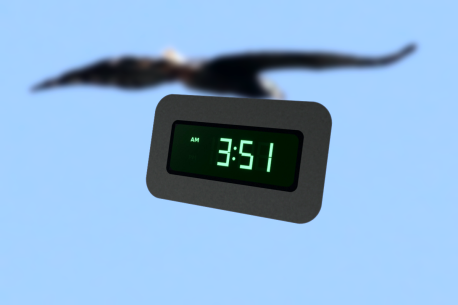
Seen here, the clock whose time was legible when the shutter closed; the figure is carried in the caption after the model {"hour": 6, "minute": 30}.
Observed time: {"hour": 3, "minute": 51}
